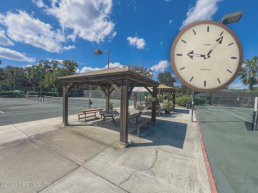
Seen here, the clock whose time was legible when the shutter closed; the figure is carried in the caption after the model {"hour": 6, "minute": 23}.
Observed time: {"hour": 9, "minute": 6}
